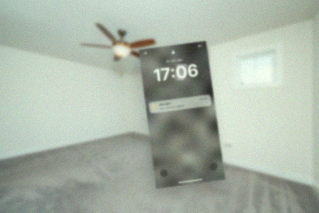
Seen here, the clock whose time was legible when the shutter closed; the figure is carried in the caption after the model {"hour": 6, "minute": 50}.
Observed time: {"hour": 17, "minute": 6}
